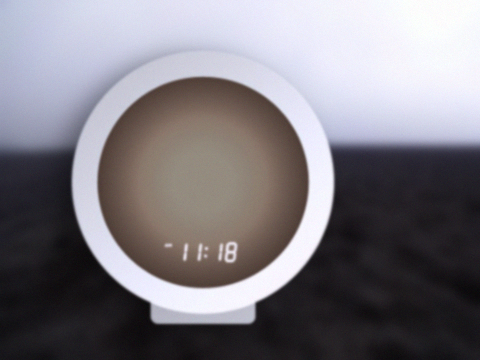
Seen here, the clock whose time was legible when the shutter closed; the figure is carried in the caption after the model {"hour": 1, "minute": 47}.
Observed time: {"hour": 11, "minute": 18}
